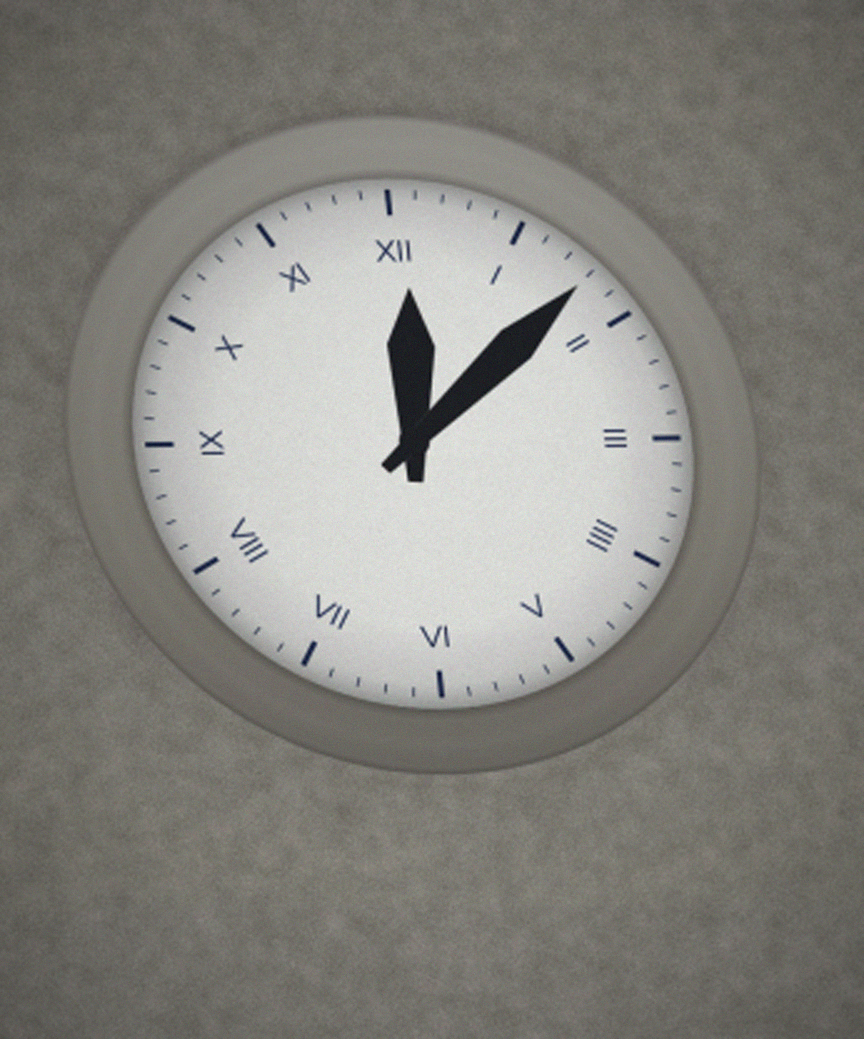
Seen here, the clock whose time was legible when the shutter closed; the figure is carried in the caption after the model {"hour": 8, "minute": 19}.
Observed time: {"hour": 12, "minute": 8}
